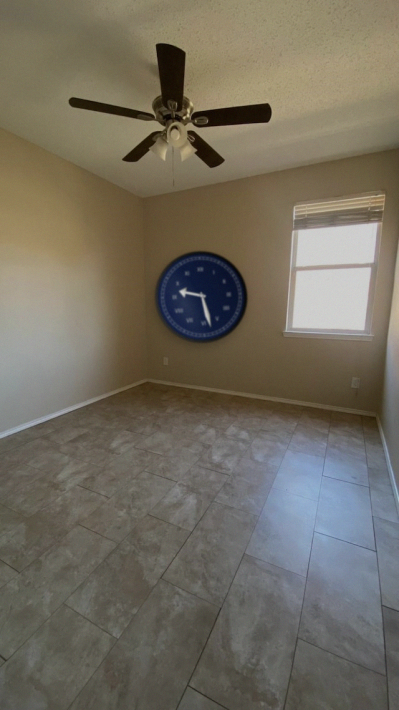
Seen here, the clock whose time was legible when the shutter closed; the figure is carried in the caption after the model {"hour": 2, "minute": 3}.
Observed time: {"hour": 9, "minute": 28}
